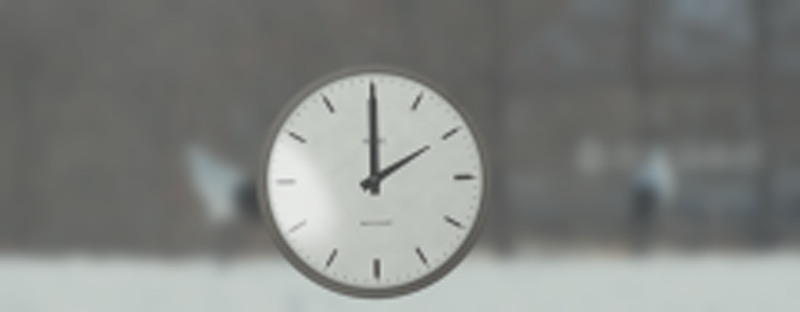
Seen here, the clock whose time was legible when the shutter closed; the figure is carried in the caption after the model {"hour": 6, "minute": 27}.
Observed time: {"hour": 2, "minute": 0}
